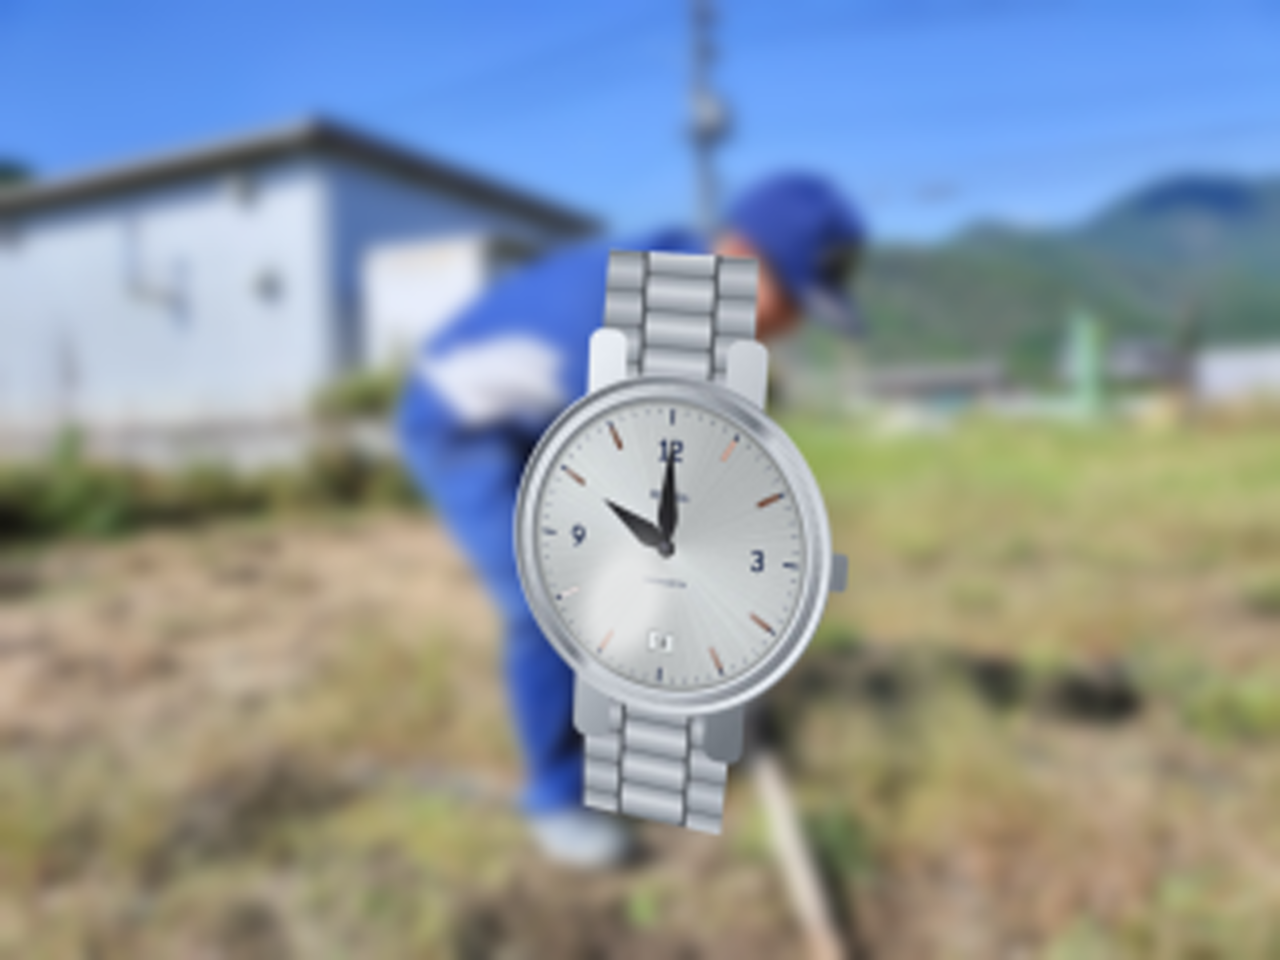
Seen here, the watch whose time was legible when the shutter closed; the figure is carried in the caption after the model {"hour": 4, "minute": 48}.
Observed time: {"hour": 10, "minute": 0}
